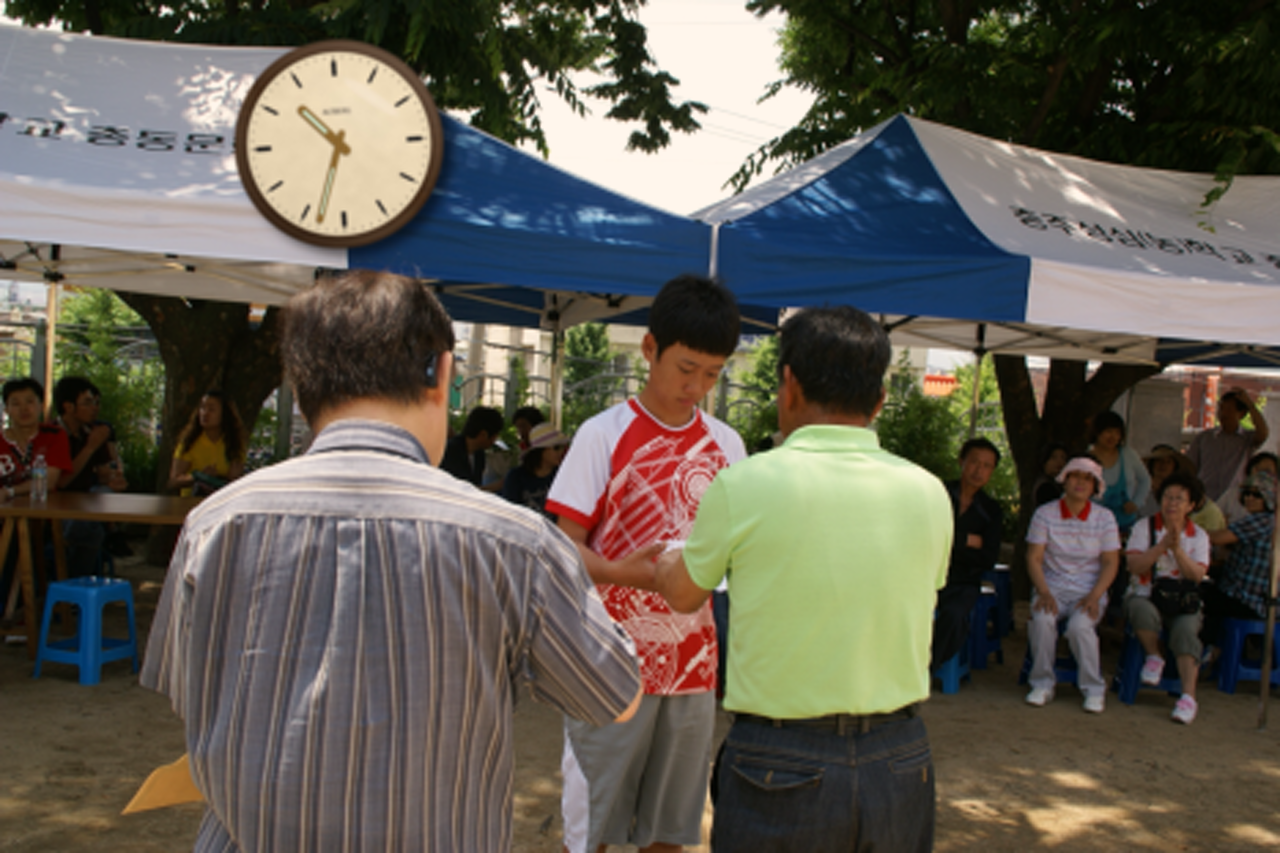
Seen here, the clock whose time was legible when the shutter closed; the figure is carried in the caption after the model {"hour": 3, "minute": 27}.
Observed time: {"hour": 10, "minute": 33}
